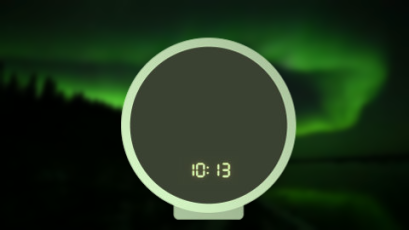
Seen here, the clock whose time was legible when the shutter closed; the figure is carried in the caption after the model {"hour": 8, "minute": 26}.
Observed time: {"hour": 10, "minute": 13}
